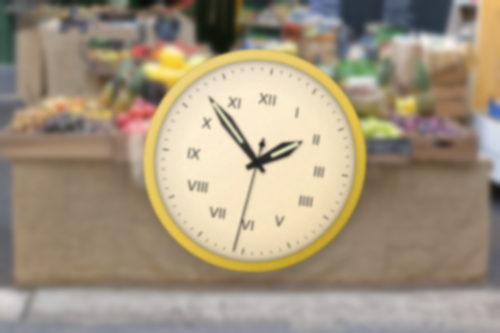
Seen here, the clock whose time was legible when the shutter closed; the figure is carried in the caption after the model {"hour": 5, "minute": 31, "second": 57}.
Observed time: {"hour": 1, "minute": 52, "second": 31}
